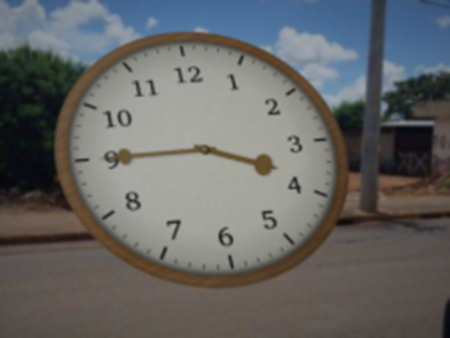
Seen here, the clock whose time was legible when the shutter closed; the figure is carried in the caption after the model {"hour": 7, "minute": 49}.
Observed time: {"hour": 3, "minute": 45}
